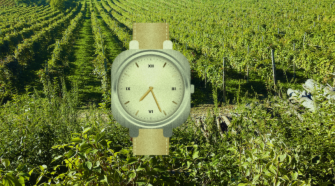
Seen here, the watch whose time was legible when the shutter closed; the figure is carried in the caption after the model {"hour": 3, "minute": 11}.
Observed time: {"hour": 7, "minute": 26}
